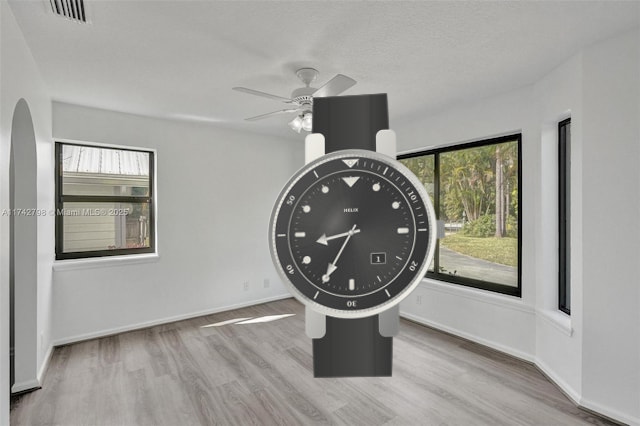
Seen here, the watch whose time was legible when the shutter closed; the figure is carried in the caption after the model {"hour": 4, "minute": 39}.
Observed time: {"hour": 8, "minute": 35}
